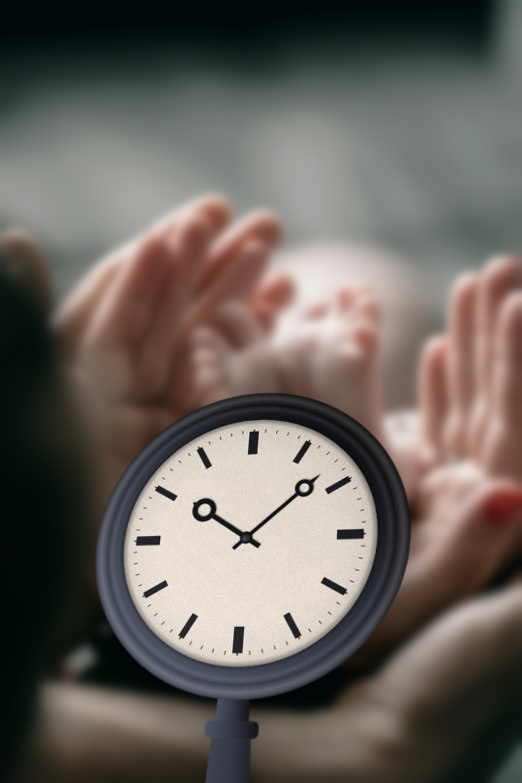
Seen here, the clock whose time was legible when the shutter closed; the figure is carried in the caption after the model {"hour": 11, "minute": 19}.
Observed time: {"hour": 10, "minute": 8}
